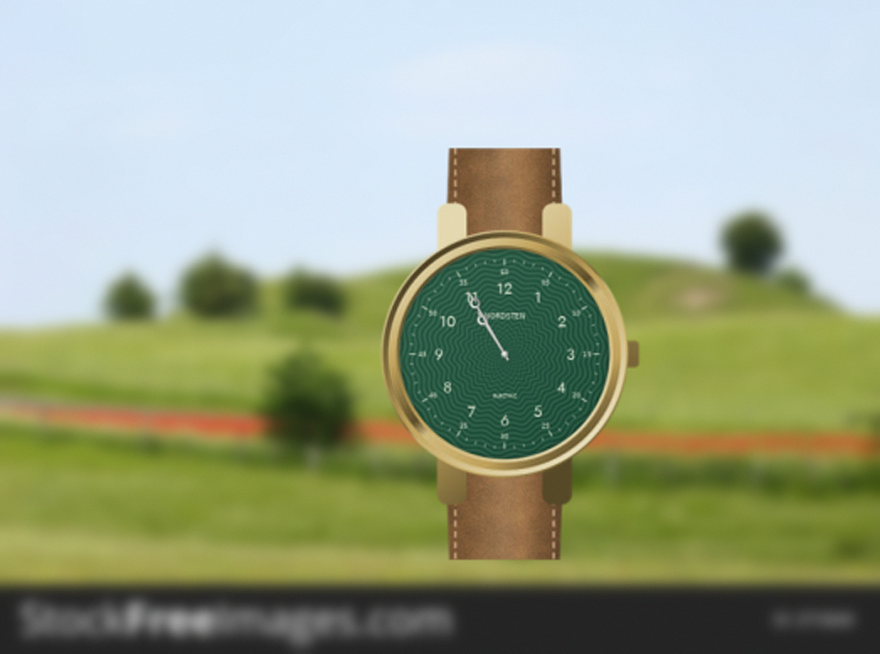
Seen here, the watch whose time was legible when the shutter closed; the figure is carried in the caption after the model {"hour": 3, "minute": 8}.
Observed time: {"hour": 10, "minute": 55}
